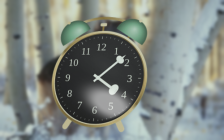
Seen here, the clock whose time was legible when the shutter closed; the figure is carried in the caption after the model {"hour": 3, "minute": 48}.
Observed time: {"hour": 4, "minute": 8}
